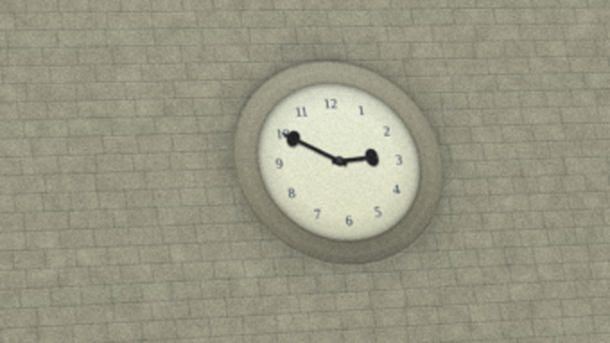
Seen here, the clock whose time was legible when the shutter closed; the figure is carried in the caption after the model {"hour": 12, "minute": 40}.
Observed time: {"hour": 2, "minute": 50}
